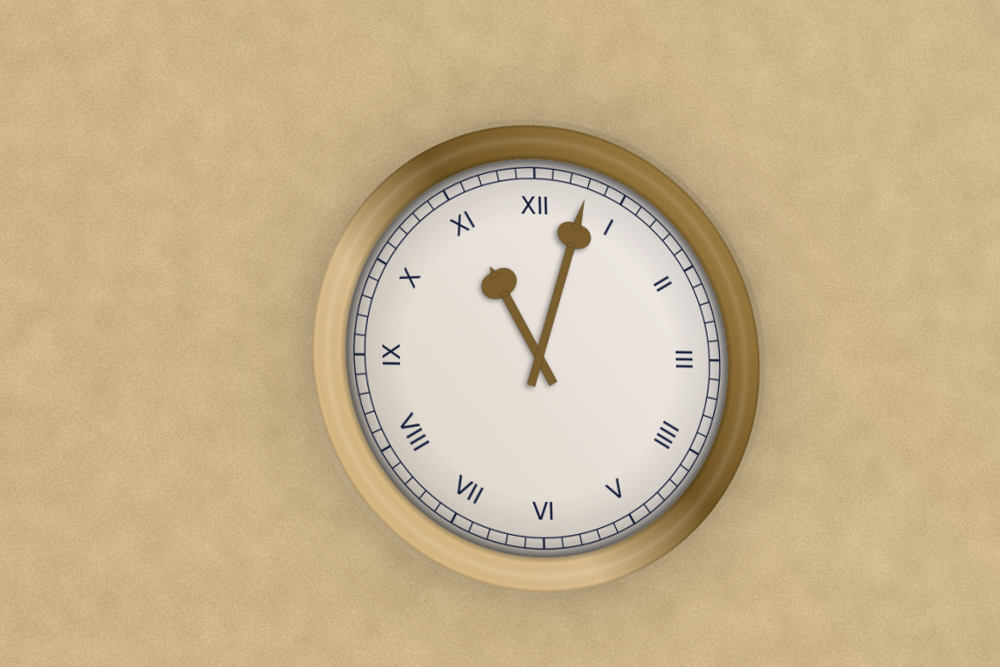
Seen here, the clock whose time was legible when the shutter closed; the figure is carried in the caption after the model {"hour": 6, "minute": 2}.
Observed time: {"hour": 11, "minute": 3}
